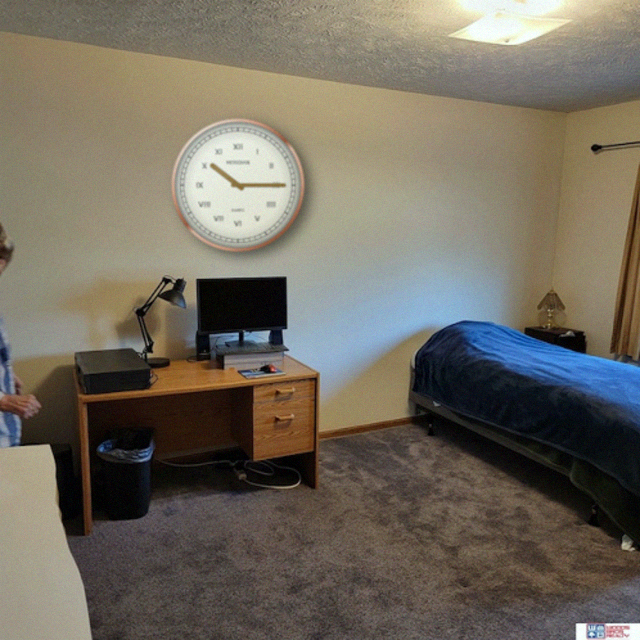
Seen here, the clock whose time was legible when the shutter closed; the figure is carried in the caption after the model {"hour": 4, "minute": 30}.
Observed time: {"hour": 10, "minute": 15}
